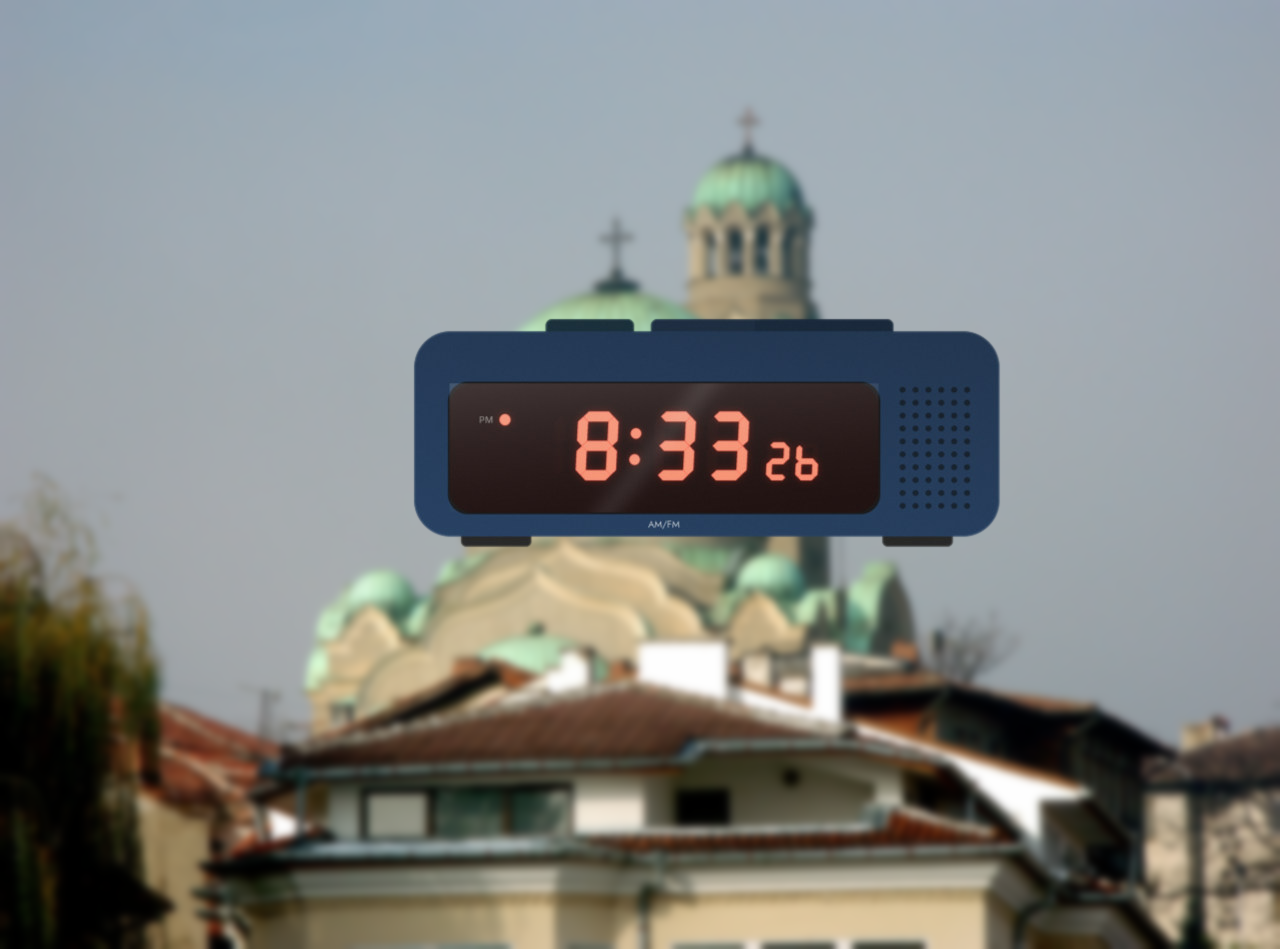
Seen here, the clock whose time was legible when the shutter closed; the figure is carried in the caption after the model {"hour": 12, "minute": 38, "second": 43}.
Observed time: {"hour": 8, "minute": 33, "second": 26}
